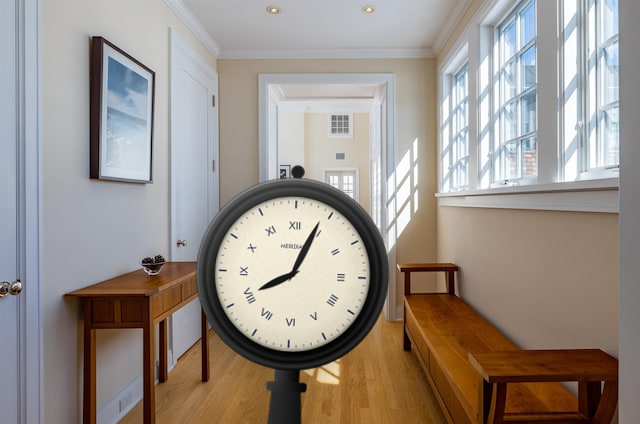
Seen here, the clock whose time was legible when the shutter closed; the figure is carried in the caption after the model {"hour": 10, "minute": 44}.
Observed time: {"hour": 8, "minute": 4}
